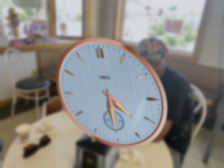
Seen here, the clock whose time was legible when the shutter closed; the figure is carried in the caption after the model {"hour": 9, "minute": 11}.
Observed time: {"hour": 4, "minute": 30}
